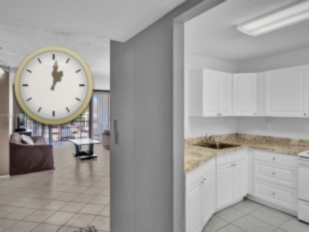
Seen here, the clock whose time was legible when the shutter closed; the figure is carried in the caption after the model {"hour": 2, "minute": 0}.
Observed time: {"hour": 1, "minute": 1}
